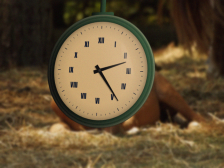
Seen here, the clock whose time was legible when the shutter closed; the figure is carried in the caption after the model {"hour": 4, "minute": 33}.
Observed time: {"hour": 2, "minute": 24}
